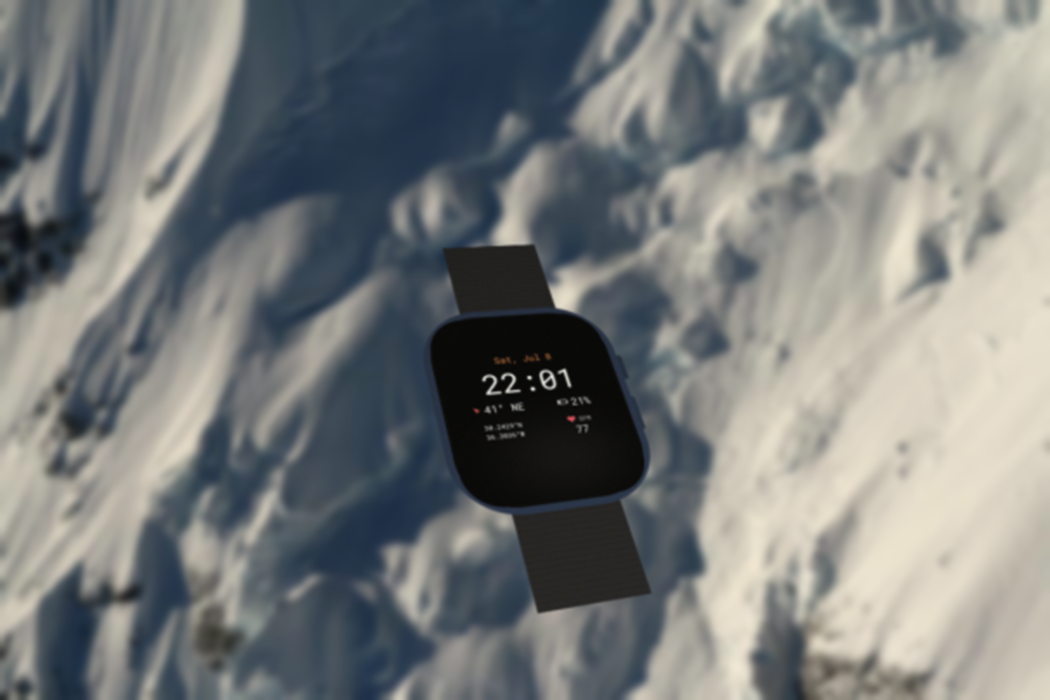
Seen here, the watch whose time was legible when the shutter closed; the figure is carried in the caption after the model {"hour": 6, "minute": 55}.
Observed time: {"hour": 22, "minute": 1}
